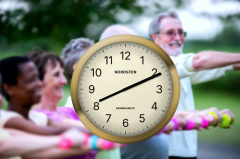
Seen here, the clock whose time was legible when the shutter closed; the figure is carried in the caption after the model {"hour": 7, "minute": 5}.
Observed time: {"hour": 8, "minute": 11}
